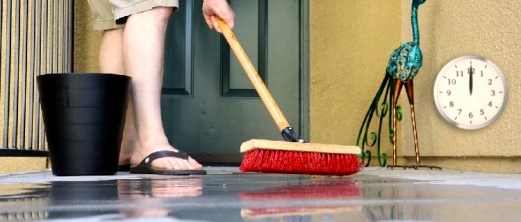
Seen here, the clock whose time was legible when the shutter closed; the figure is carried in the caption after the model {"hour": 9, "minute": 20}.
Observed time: {"hour": 12, "minute": 0}
